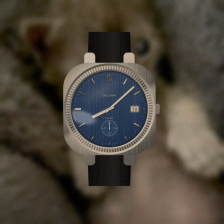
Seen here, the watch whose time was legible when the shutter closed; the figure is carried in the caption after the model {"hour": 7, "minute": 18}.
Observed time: {"hour": 8, "minute": 8}
